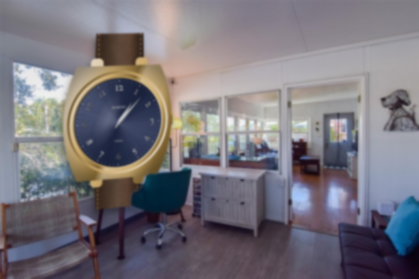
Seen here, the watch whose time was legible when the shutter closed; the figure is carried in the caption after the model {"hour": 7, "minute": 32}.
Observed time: {"hour": 1, "minute": 7}
